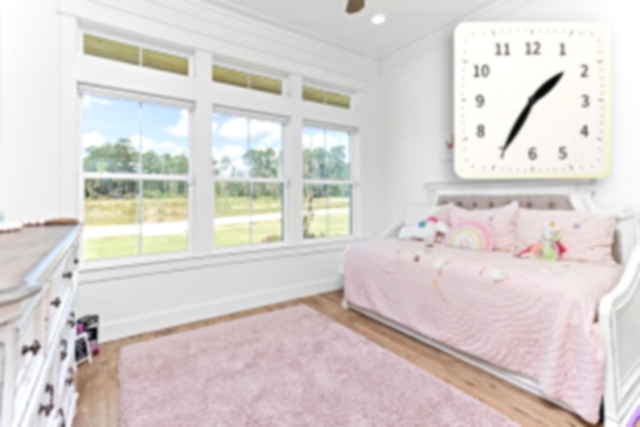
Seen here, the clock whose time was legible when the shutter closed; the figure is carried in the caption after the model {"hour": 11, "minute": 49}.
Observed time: {"hour": 1, "minute": 35}
